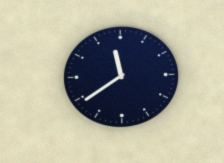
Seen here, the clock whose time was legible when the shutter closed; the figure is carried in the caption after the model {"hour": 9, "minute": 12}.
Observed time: {"hour": 11, "minute": 39}
